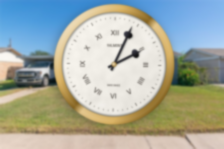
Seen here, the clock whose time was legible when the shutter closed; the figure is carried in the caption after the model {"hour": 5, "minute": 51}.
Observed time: {"hour": 2, "minute": 4}
